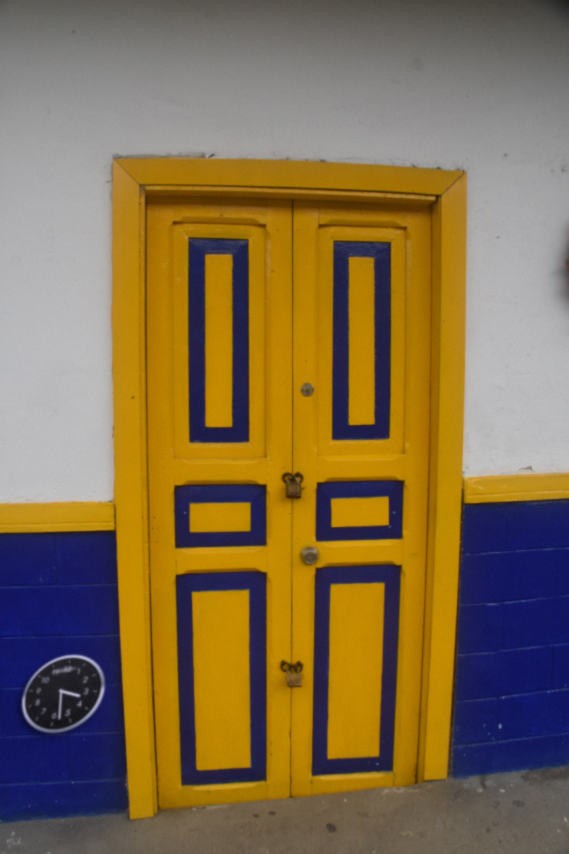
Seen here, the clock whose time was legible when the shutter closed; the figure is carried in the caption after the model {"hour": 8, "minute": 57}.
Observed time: {"hour": 3, "minute": 28}
